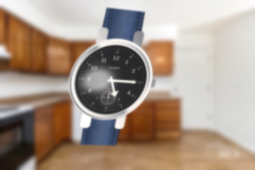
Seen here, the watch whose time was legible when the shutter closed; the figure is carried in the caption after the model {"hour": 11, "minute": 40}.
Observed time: {"hour": 5, "minute": 15}
